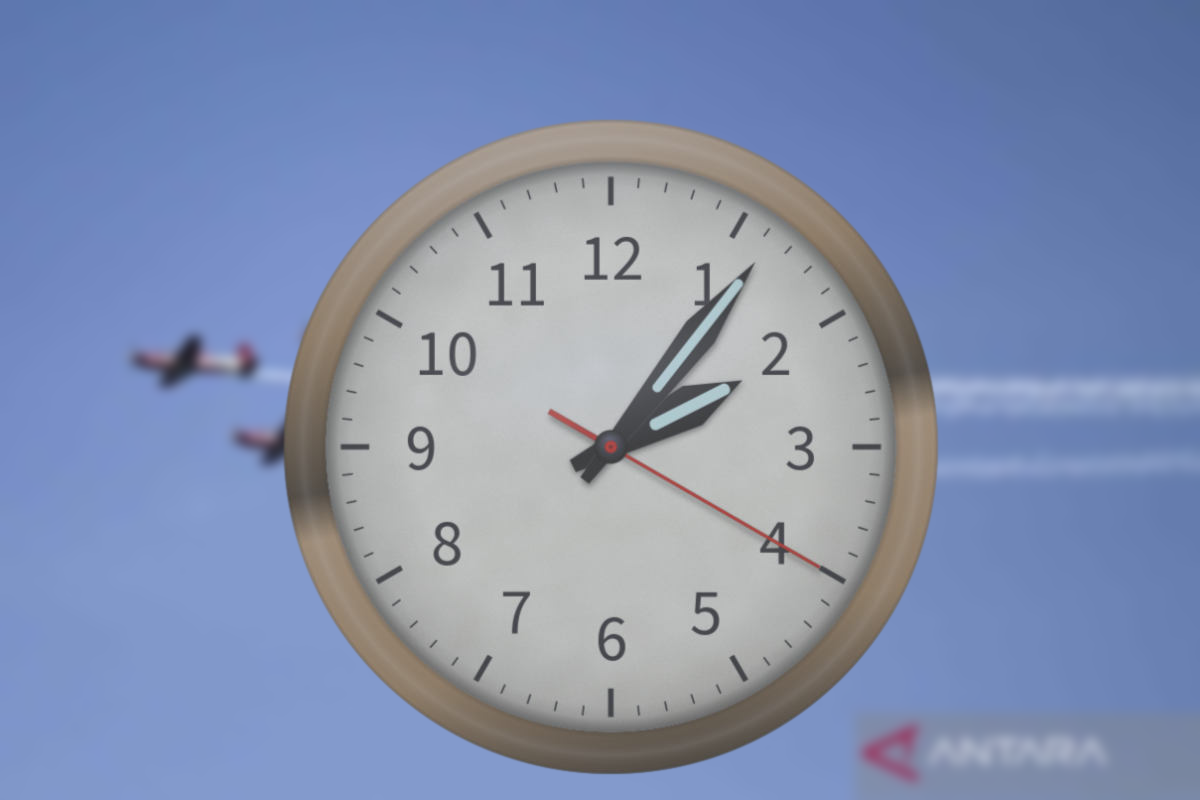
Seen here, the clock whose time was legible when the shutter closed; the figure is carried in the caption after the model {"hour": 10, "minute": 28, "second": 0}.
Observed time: {"hour": 2, "minute": 6, "second": 20}
